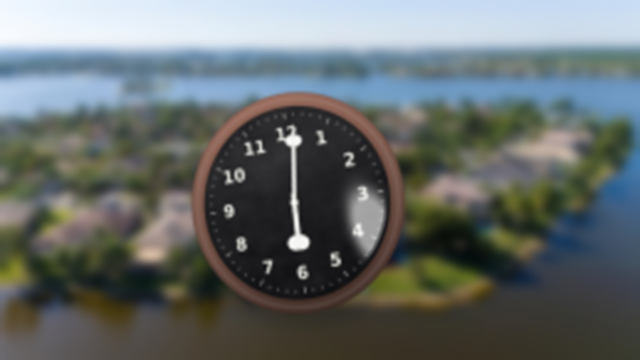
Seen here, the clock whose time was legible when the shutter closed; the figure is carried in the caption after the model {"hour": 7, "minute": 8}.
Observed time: {"hour": 6, "minute": 1}
